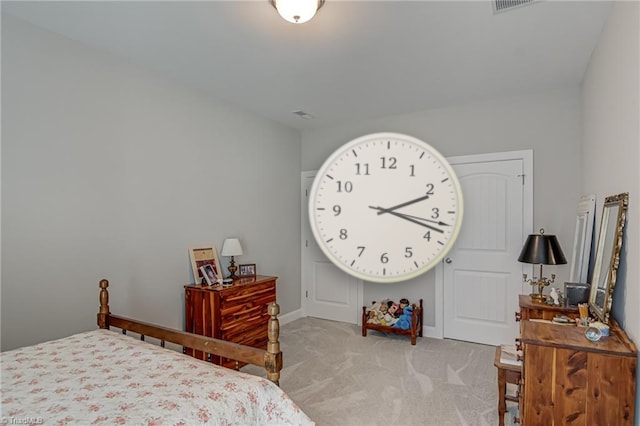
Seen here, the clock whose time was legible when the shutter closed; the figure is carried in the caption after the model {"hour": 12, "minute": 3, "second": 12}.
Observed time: {"hour": 2, "minute": 18, "second": 17}
